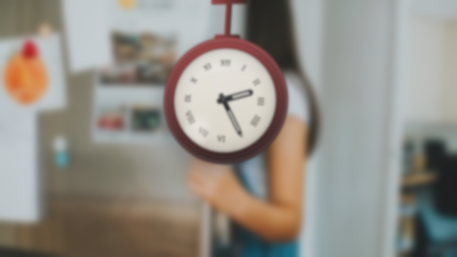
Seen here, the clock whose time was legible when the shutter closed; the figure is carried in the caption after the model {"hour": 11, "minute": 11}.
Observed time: {"hour": 2, "minute": 25}
